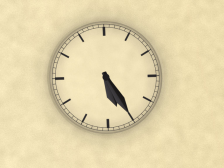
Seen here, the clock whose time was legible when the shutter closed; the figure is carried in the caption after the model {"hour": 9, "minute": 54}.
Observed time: {"hour": 5, "minute": 25}
